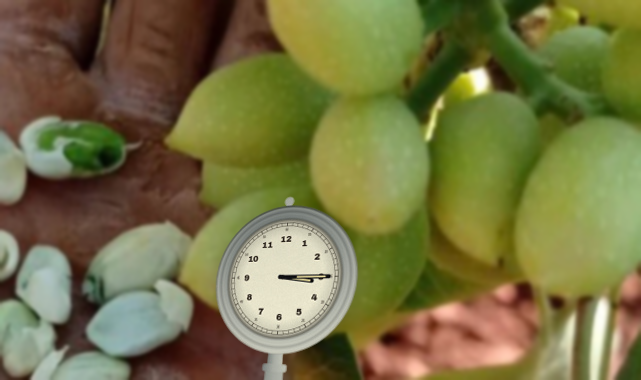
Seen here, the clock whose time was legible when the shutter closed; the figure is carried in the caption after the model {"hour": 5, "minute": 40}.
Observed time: {"hour": 3, "minute": 15}
